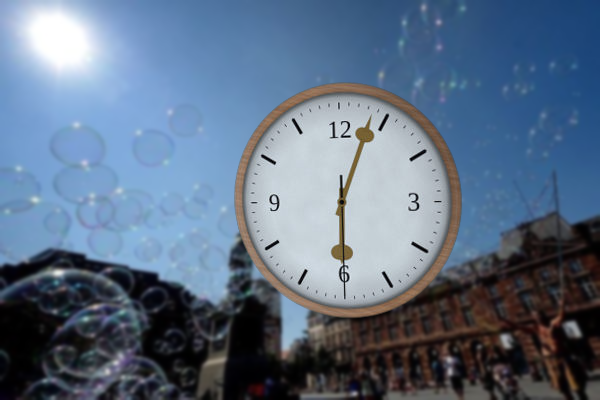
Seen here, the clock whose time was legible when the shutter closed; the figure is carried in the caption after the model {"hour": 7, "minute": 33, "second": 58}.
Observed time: {"hour": 6, "minute": 3, "second": 30}
